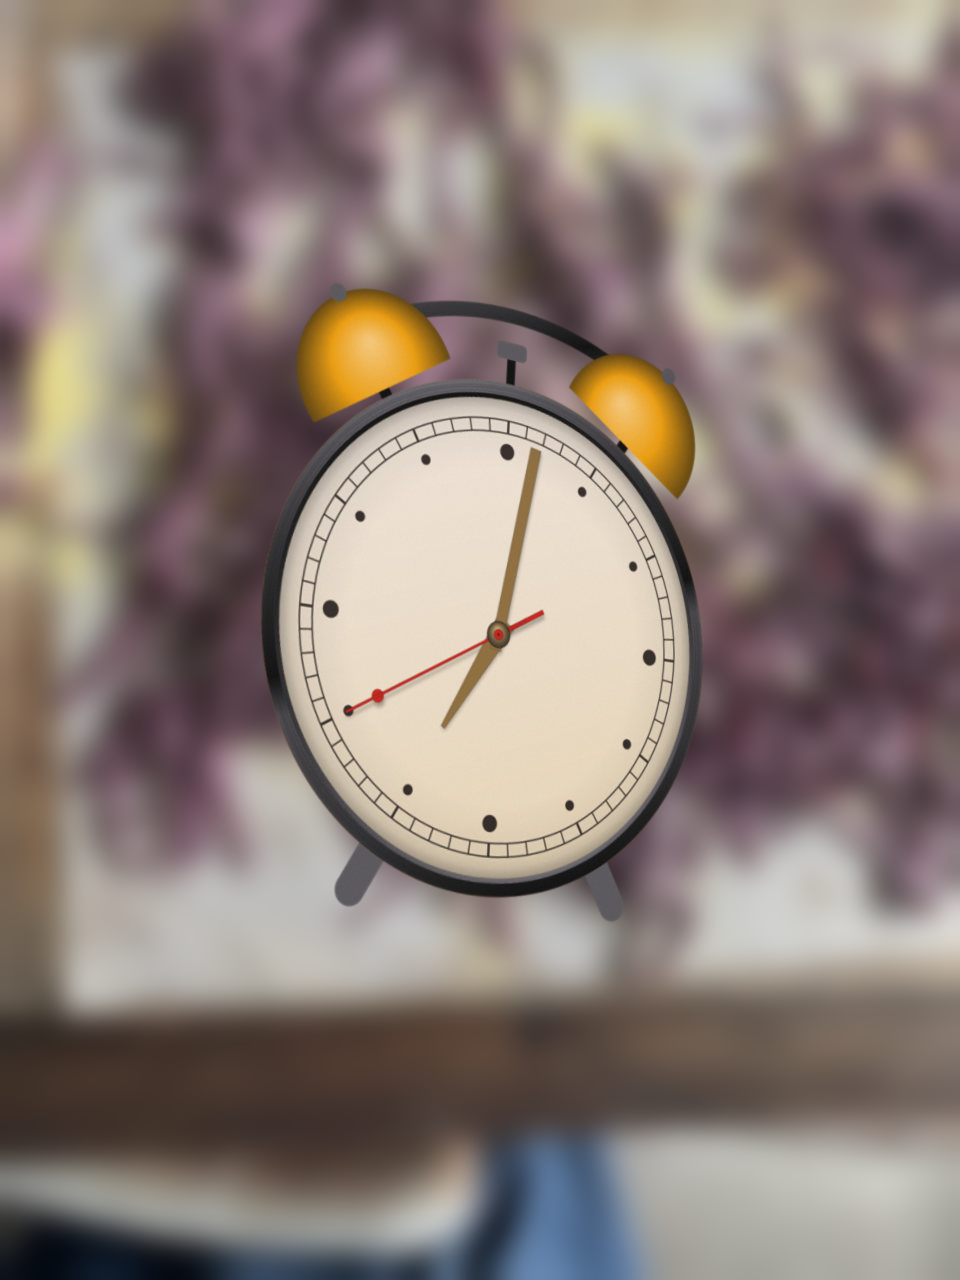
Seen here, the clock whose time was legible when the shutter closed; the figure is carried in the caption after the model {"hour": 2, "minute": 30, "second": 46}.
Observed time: {"hour": 7, "minute": 1, "second": 40}
